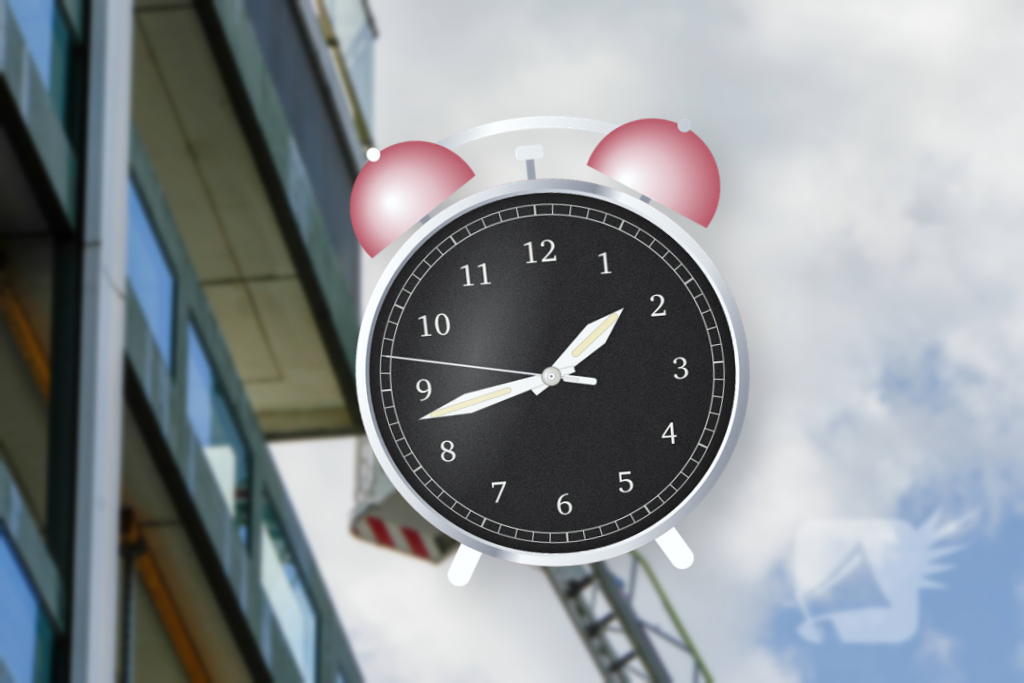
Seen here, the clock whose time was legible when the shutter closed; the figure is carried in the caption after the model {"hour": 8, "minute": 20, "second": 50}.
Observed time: {"hour": 1, "minute": 42, "second": 47}
